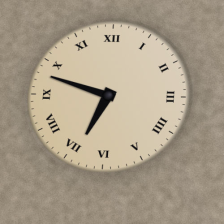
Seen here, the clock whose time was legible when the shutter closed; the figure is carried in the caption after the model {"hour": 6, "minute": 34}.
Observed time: {"hour": 6, "minute": 48}
